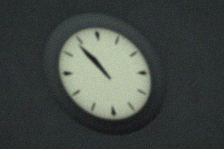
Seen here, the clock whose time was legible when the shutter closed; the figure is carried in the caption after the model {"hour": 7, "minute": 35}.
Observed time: {"hour": 10, "minute": 54}
